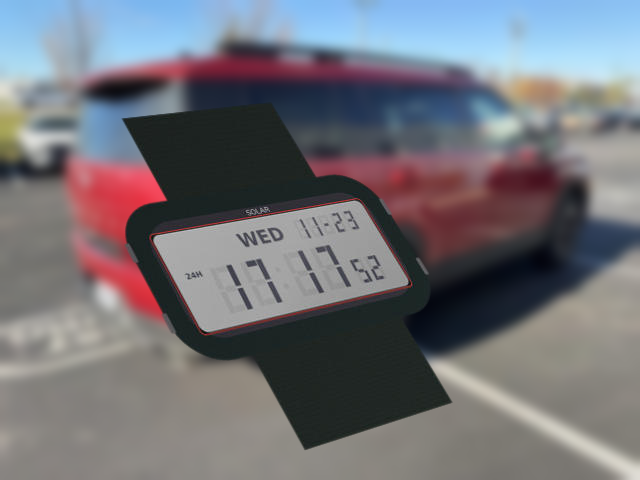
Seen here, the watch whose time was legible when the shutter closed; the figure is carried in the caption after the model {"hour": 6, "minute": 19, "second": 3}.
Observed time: {"hour": 17, "minute": 17, "second": 52}
